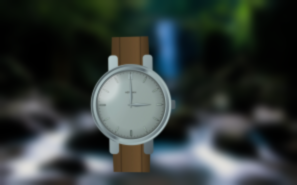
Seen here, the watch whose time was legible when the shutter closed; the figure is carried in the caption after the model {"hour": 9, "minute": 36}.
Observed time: {"hour": 3, "minute": 0}
